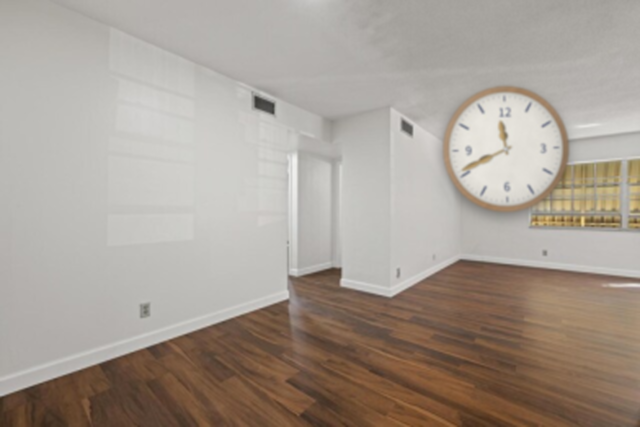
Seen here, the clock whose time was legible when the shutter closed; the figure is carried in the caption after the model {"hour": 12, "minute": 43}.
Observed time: {"hour": 11, "minute": 41}
